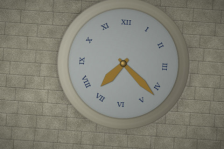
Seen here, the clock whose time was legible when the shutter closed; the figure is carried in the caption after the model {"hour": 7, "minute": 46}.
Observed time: {"hour": 7, "minute": 22}
